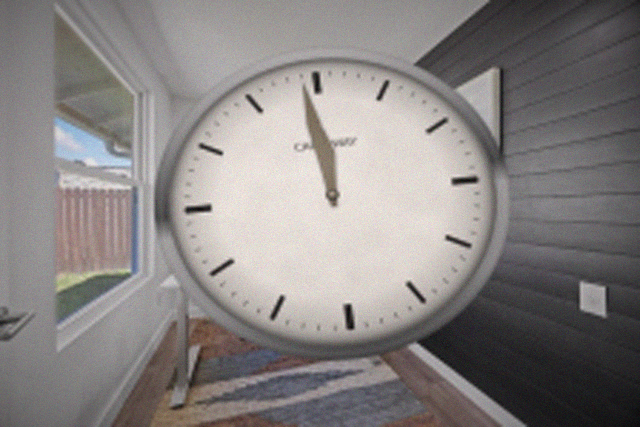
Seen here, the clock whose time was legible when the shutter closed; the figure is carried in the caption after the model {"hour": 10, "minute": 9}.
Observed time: {"hour": 11, "minute": 59}
